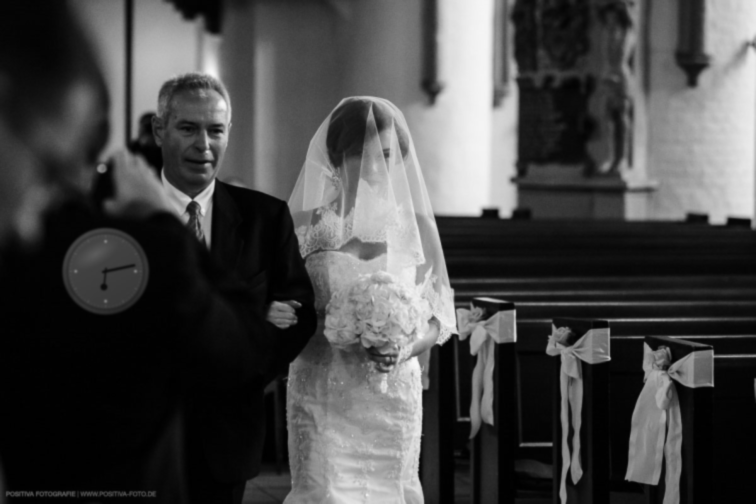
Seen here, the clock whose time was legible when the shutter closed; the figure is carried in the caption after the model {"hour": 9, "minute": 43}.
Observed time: {"hour": 6, "minute": 13}
